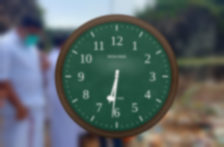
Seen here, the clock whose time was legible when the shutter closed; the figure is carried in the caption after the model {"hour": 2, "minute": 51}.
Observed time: {"hour": 6, "minute": 31}
